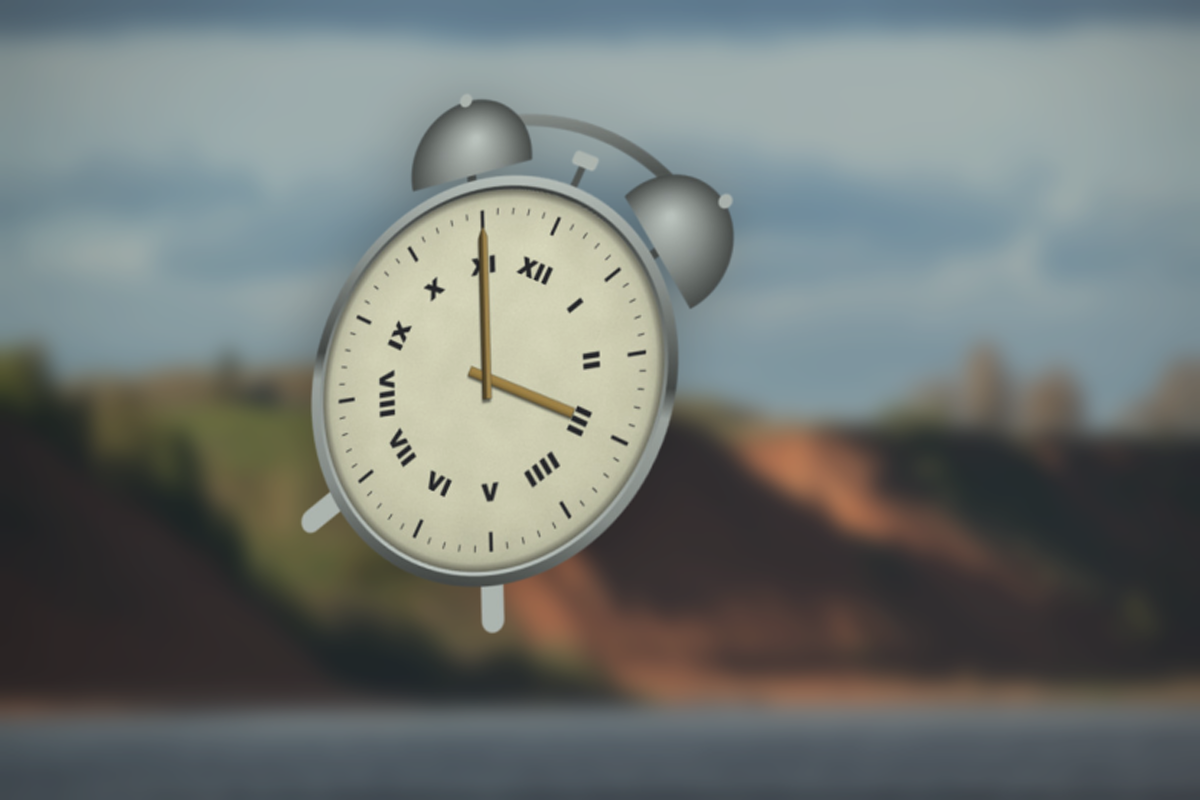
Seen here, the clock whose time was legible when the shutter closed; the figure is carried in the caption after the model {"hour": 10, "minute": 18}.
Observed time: {"hour": 2, "minute": 55}
